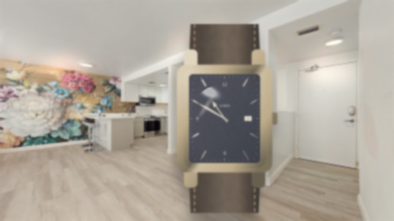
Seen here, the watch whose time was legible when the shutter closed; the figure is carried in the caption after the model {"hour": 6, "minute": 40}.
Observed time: {"hour": 10, "minute": 50}
